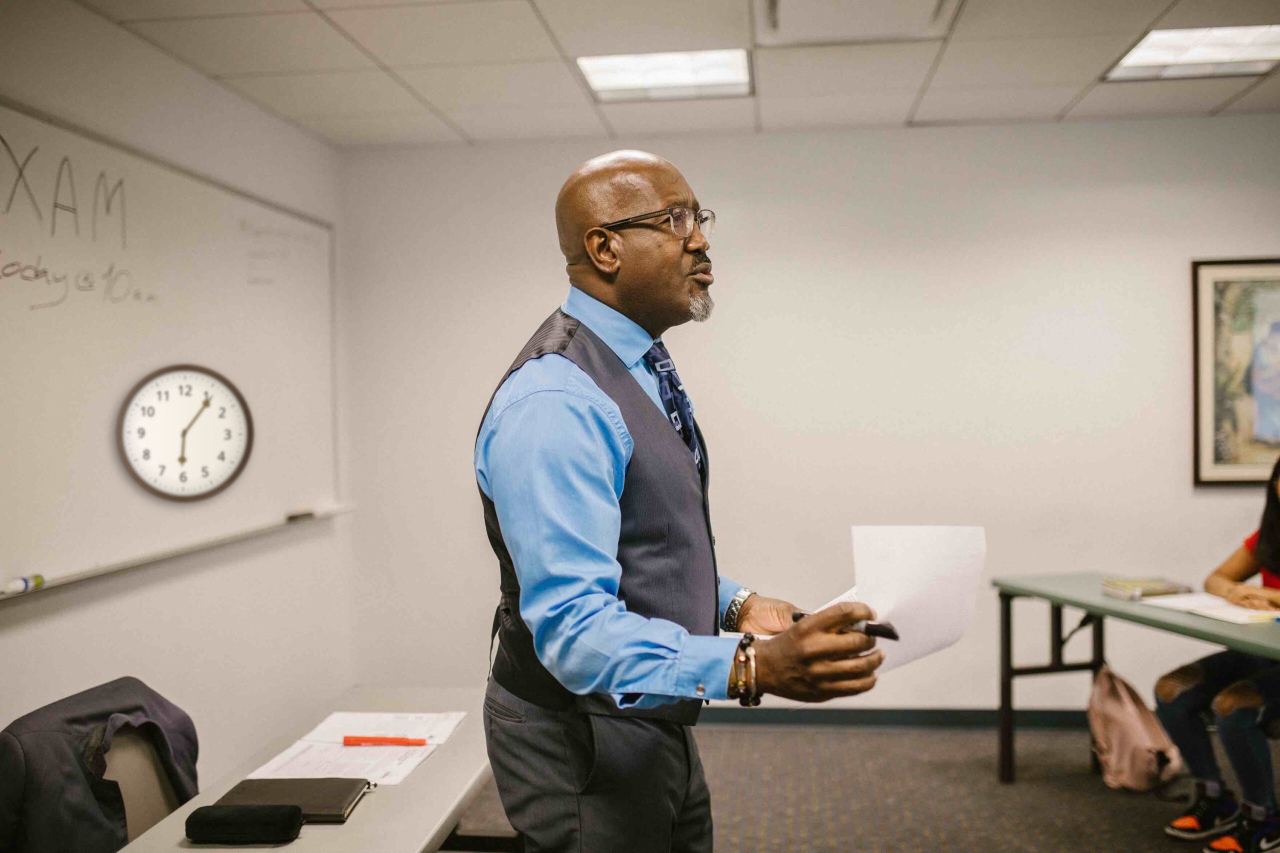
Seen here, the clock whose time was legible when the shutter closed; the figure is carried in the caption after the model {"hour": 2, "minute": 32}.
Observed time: {"hour": 6, "minute": 6}
